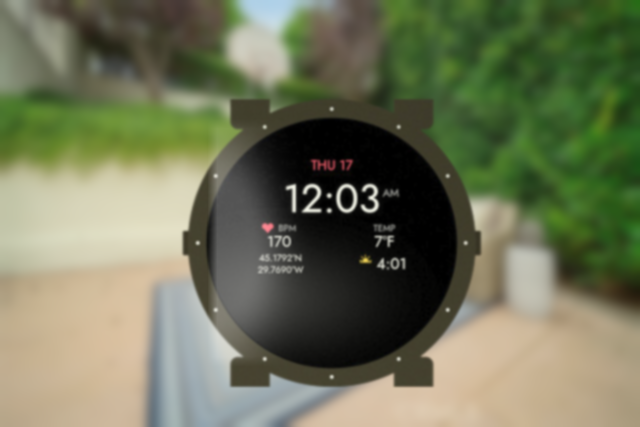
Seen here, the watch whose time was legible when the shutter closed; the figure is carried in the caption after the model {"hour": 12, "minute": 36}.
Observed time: {"hour": 12, "minute": 3}
